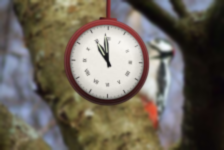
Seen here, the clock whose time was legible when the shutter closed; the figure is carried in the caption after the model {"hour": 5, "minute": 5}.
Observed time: {"hour": 10, "minute": 59}
